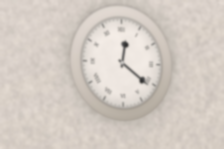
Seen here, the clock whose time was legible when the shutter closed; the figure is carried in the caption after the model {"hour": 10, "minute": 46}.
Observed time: {"hour": 12, "minute": 21}
